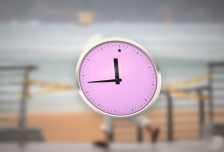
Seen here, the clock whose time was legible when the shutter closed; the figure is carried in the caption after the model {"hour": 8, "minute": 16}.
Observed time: {"hour": 11, "minute": 43}
